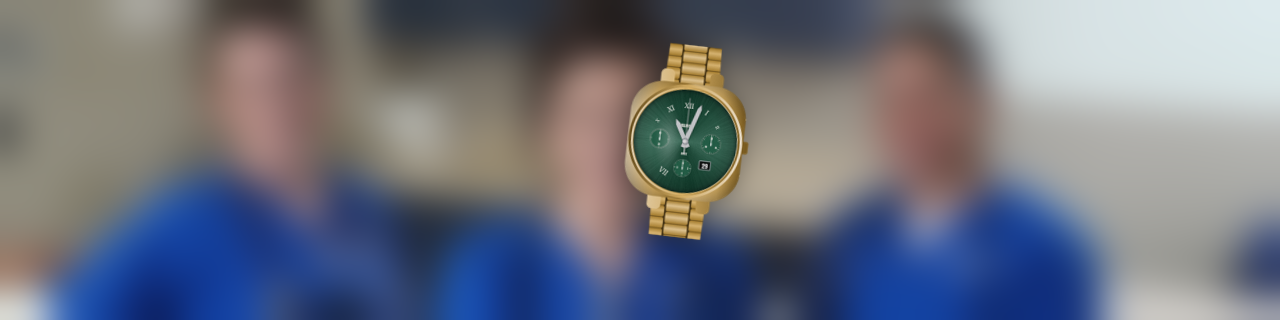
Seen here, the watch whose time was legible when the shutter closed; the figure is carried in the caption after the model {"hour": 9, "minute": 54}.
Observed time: {"hour": 11, "minute": 3}
